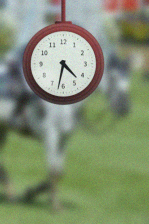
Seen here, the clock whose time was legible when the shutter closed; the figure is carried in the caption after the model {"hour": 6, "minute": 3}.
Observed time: {"hour": 4, "minute": 32}
